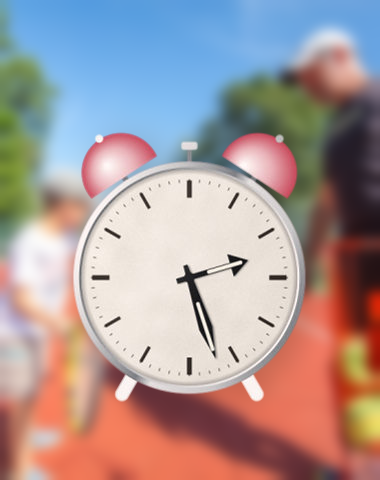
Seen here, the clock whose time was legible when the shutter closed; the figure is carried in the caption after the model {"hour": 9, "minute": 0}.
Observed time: {"hour": 2, "minute": 27}
